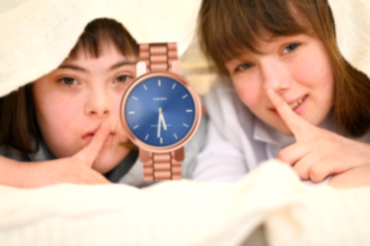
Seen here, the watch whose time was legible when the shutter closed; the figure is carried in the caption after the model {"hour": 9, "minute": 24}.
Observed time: {"hour": 5, "minute": 31}
